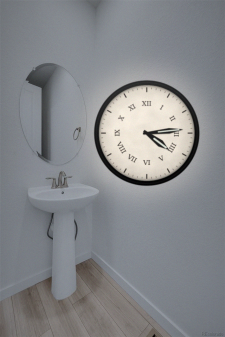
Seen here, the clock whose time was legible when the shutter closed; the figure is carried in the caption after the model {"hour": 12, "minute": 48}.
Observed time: {"hour": 4, "minute": 14}
